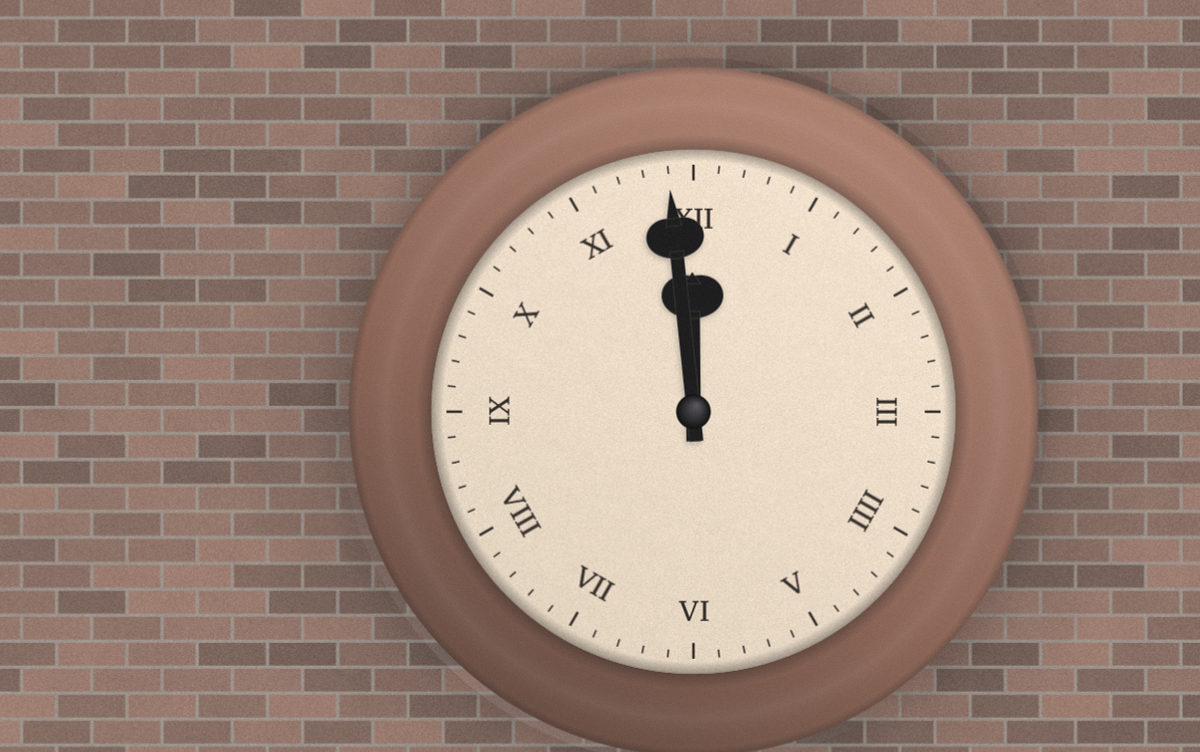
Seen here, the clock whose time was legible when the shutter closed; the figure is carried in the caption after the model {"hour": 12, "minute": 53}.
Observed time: {"hour": 11, "minute": 59}
